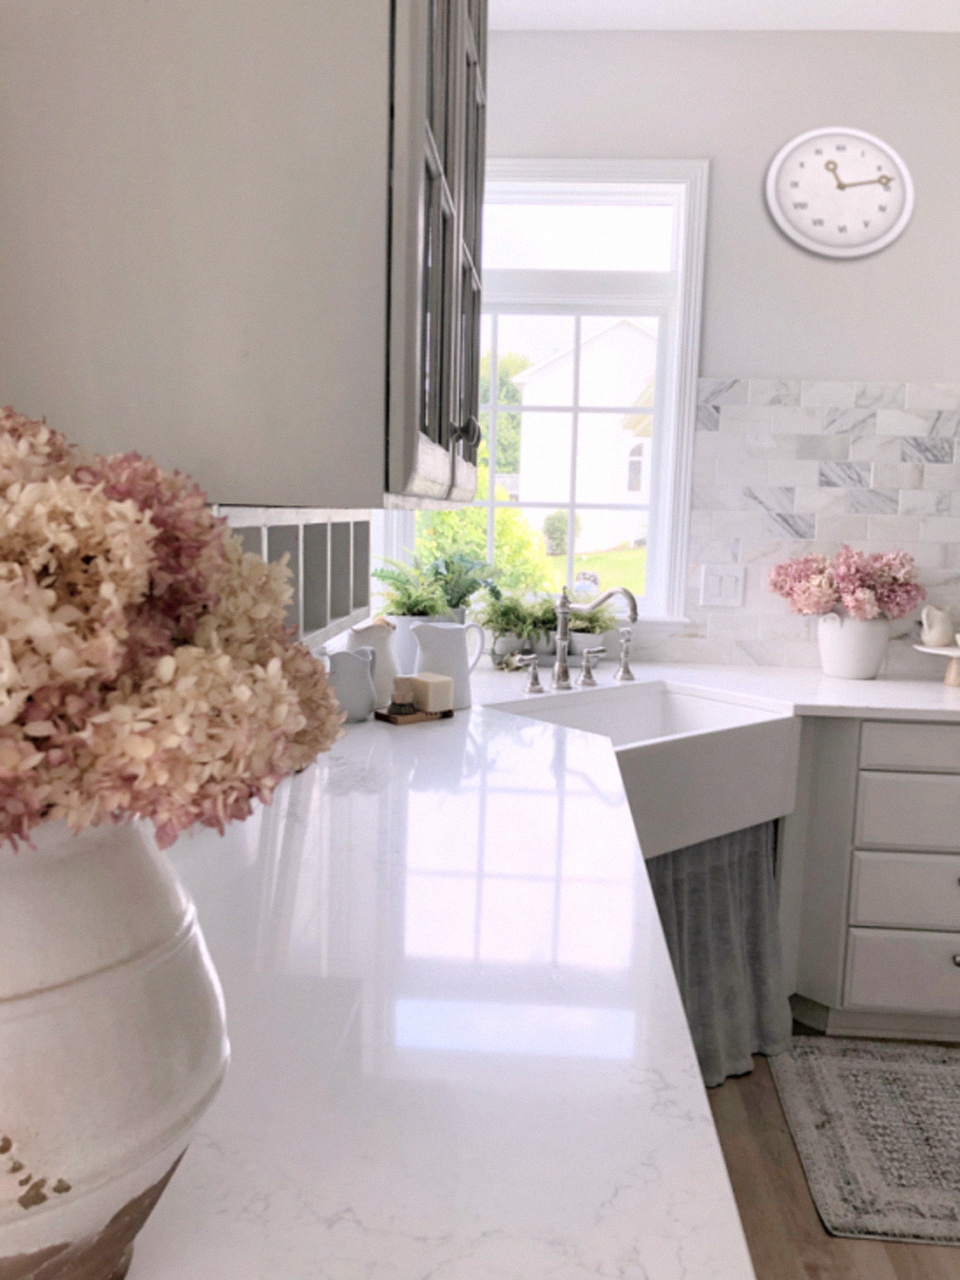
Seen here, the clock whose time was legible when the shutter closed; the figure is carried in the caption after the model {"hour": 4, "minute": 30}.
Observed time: {"hour": 11, "minute": 13}
